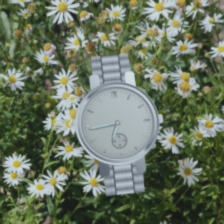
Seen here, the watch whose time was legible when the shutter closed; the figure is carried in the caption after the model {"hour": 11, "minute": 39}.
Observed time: {"hour": 6, "minute": 44}
